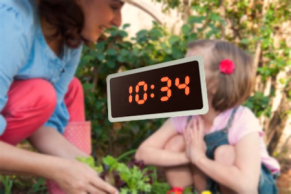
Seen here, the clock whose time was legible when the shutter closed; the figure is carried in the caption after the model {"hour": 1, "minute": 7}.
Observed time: {"hour": 10, "minute": 34}
